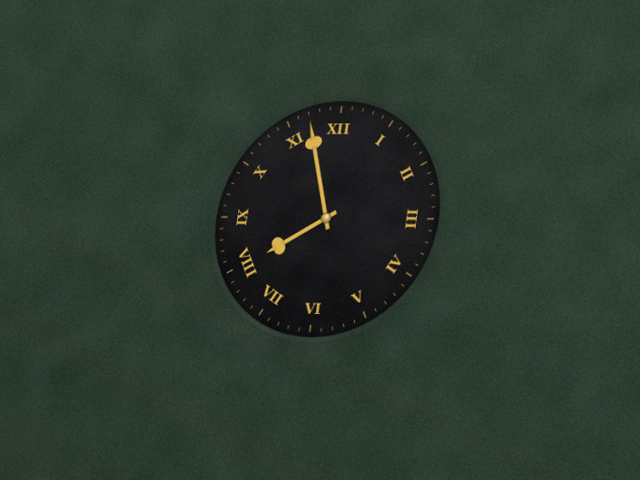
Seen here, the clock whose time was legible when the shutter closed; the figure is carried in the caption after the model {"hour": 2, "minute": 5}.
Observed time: {"hour": 7, "minute": 57}
